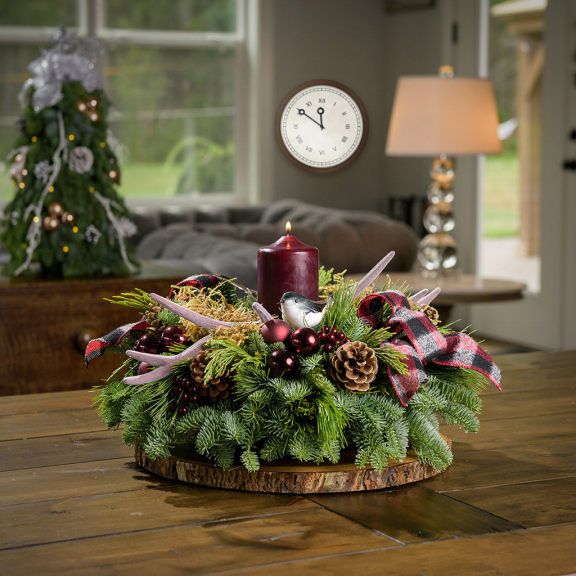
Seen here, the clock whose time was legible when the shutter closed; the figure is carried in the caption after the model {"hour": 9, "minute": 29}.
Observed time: {"hour": 11, "minute": 51}
